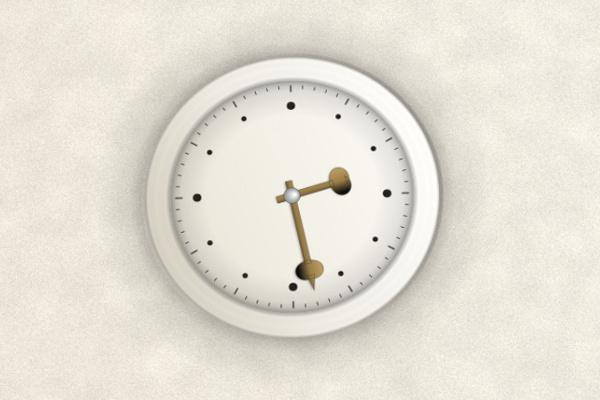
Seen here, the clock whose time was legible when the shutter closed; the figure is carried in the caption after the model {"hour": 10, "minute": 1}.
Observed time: {"hour": 2, "minute": 28}
